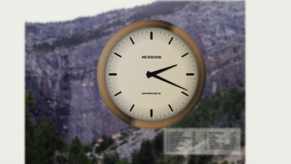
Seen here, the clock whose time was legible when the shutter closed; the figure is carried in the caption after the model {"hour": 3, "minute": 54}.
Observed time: {"hour": 2, "minute": 19}
